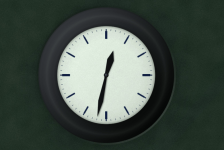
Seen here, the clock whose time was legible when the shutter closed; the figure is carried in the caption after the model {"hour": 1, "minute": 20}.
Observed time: {"hour": 12, "minute": 32}
